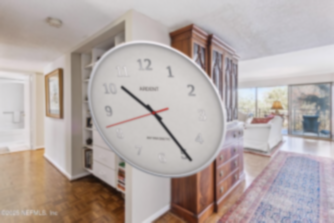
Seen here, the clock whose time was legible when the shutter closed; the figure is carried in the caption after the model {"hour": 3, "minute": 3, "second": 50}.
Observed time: {"hour": 10, "minute": 24, "second": 42}
